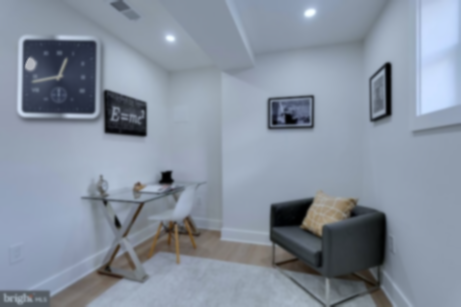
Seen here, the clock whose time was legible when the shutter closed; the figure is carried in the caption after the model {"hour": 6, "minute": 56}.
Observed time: {"hour": 12, "minute": 43}
